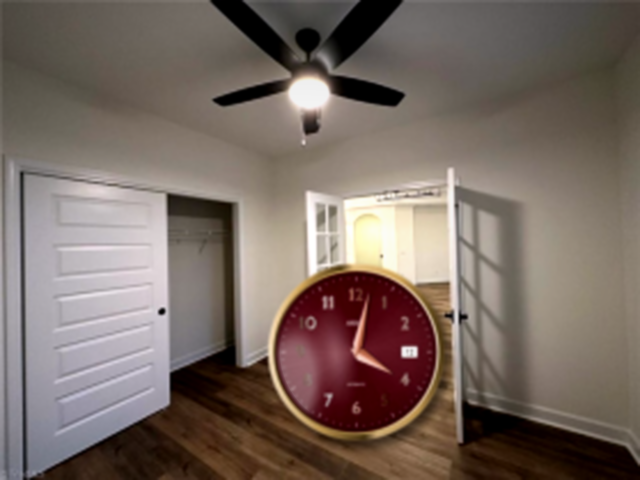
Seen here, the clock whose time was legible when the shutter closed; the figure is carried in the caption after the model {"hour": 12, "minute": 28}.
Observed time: {"hour": 4, "minute": 2}
